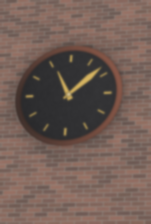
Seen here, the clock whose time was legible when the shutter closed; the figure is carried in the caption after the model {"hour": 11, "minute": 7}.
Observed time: {"hour": 11, "minute": 8}
